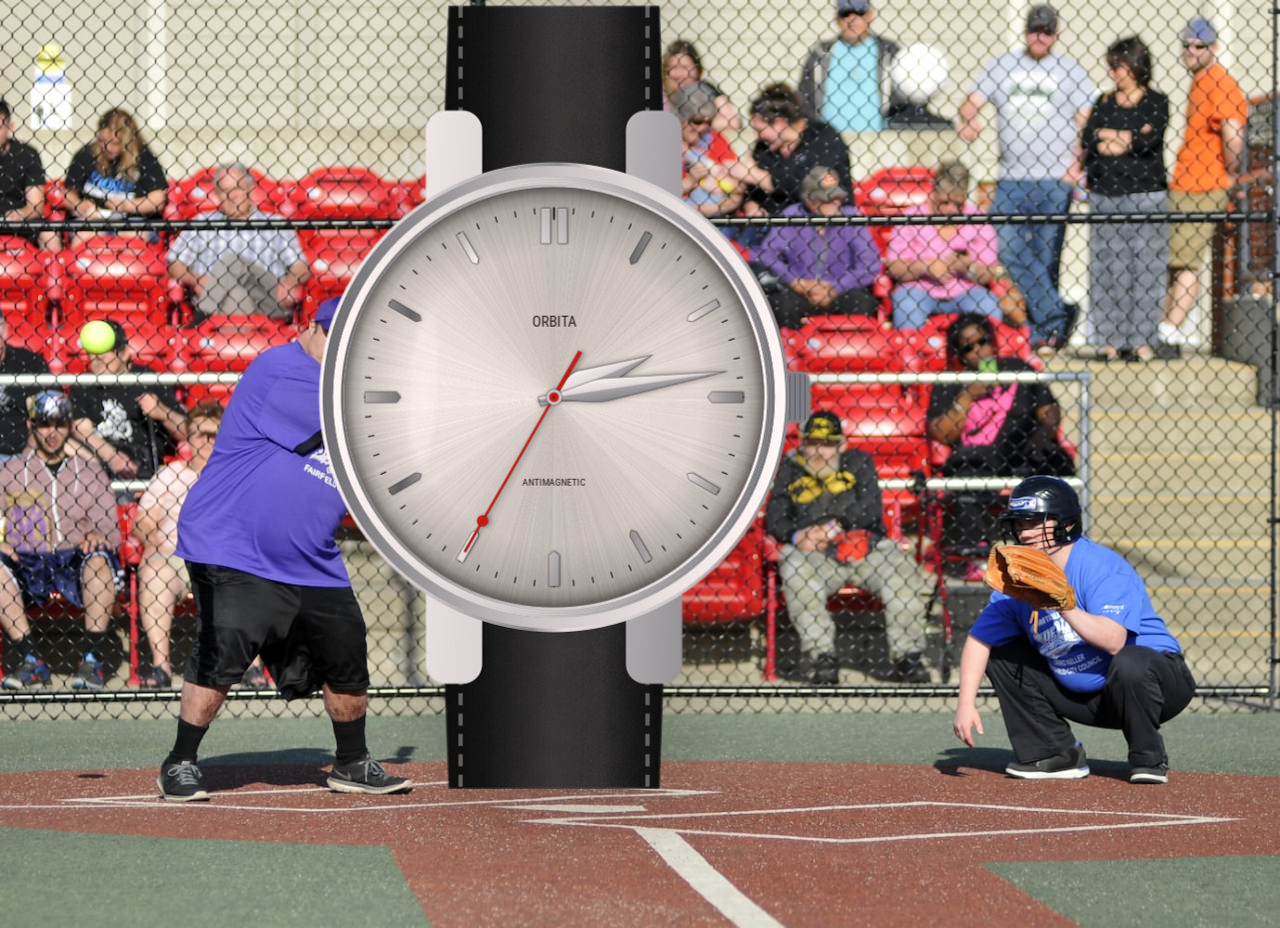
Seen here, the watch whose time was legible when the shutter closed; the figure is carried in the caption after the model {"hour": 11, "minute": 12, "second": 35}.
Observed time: {"hour": 2, "minute": 13, "second": 35}
